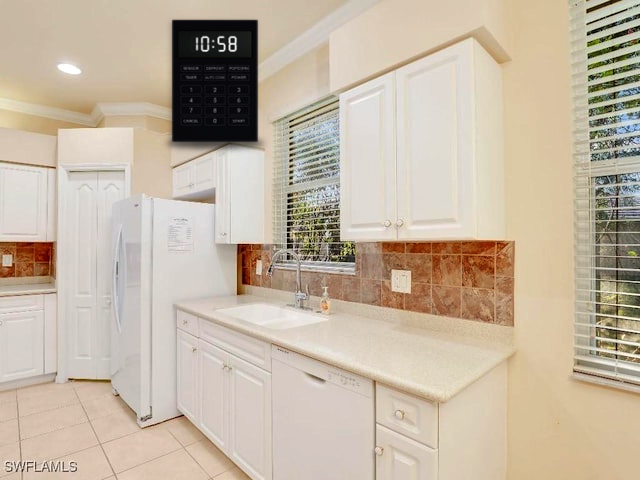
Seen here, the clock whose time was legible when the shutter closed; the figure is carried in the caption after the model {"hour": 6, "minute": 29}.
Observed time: {"hour": 10, "minute": 58}
